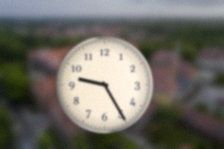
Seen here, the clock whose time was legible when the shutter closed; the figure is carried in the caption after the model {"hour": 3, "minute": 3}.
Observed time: {"hour": 9, "minute": 25}
